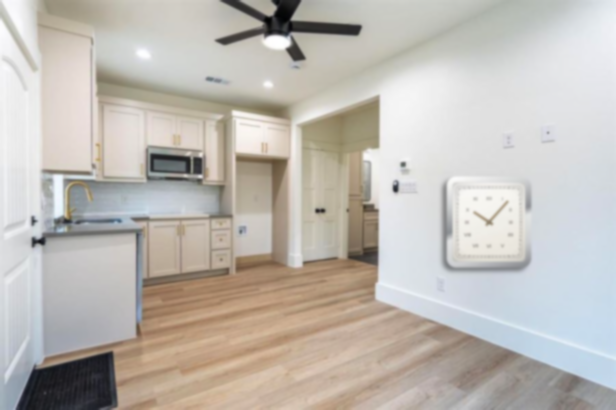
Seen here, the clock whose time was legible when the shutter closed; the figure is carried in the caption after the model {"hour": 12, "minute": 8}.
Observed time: {"hour": 10, "minute": 7}
